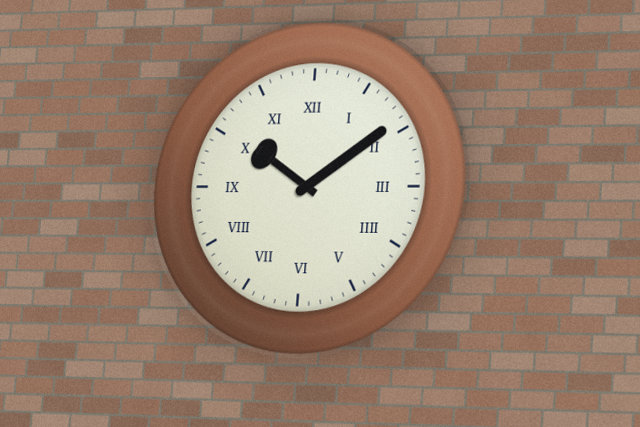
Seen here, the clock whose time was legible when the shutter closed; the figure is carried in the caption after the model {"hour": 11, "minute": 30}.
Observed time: {"hour": 10, "minute": 9}
